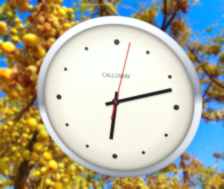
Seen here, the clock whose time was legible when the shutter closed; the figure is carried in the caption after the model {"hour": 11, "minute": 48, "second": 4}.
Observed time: {"hour": 6, "minute": 12, "second": 2}
